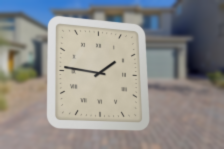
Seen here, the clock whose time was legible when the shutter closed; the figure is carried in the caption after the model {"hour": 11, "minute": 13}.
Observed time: {"hour": 1, "minute": 46}
